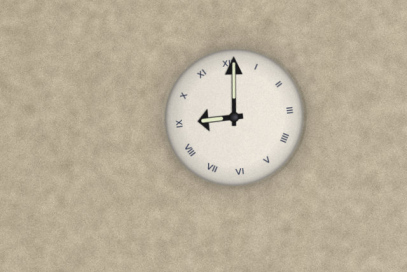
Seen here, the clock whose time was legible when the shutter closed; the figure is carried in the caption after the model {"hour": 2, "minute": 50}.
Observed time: {"hour": 9, "minute": 1}
